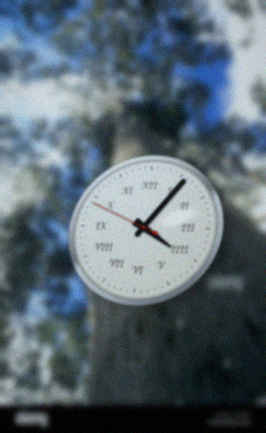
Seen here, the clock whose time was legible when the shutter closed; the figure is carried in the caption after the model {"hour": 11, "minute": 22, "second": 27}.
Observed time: {"hour": 4, "minute": 5, "second": 49}
